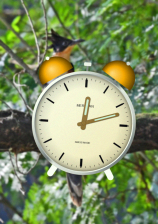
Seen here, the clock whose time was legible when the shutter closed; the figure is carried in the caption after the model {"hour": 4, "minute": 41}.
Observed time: {"hour": 12, "minute": 12}
